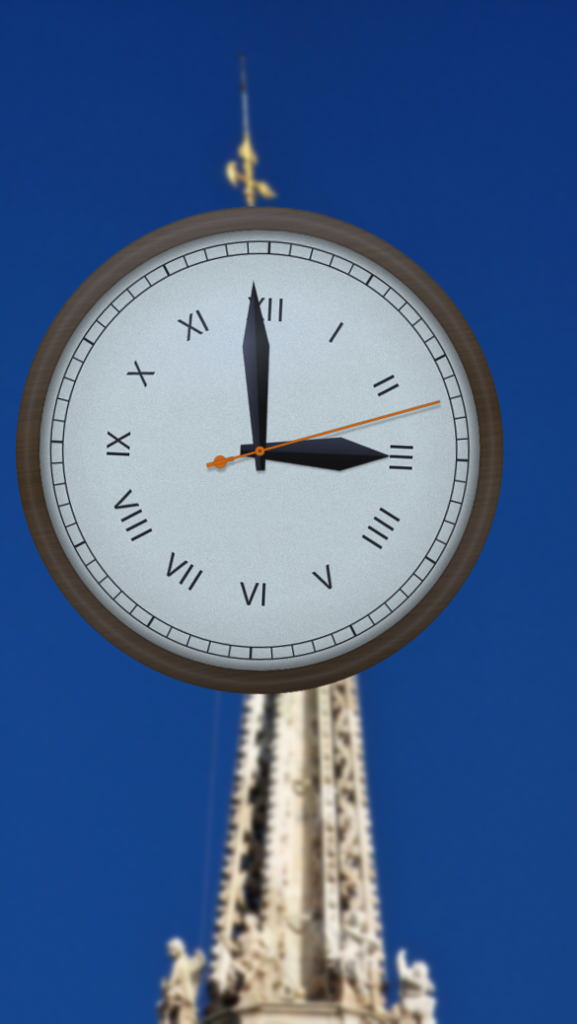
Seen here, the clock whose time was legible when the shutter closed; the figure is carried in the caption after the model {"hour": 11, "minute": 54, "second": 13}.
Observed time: {"hour": 2, "minute": 59, "second": 12}
